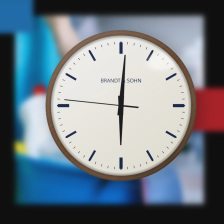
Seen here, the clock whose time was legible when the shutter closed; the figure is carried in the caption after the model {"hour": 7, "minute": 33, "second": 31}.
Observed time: {"hour": 6, "minute": 0, "second": 46}
